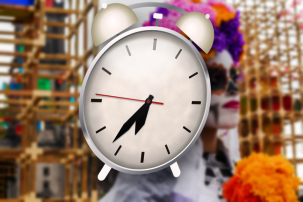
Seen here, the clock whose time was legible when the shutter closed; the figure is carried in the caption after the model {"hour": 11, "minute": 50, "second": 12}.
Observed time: {"hour": 6, "minute": 36, "second": 46}
